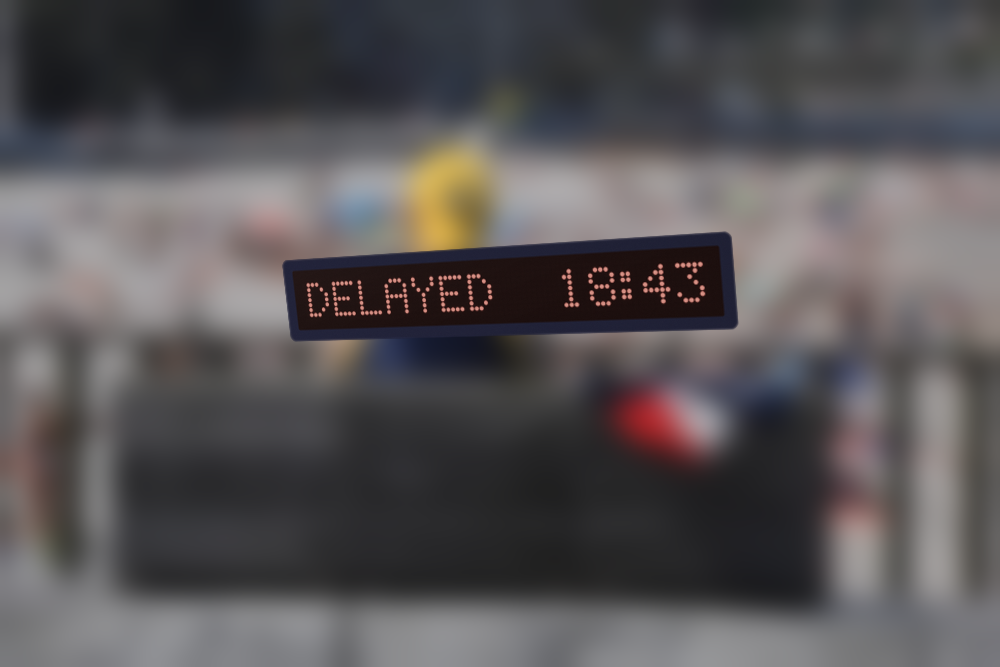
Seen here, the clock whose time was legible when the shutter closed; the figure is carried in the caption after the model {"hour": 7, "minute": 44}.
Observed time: {"hour": 18, "minute": 43}
